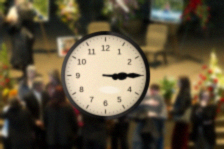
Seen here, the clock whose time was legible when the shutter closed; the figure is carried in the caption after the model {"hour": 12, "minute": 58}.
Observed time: {"hour": 3, "minute": 15}
